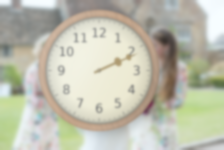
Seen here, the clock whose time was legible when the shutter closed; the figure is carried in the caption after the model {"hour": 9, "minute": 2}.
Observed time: {"hour": 2, "minute": 11}
